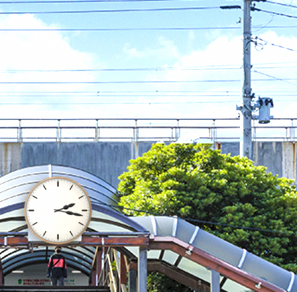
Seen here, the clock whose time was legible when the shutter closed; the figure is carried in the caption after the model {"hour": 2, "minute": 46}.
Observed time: {"hour": 2, "minute": 17}
